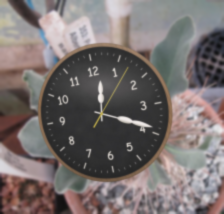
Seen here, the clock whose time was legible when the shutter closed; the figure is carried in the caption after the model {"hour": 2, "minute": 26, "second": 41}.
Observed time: {"hour": 12, "minute": 19, "second": 7}
